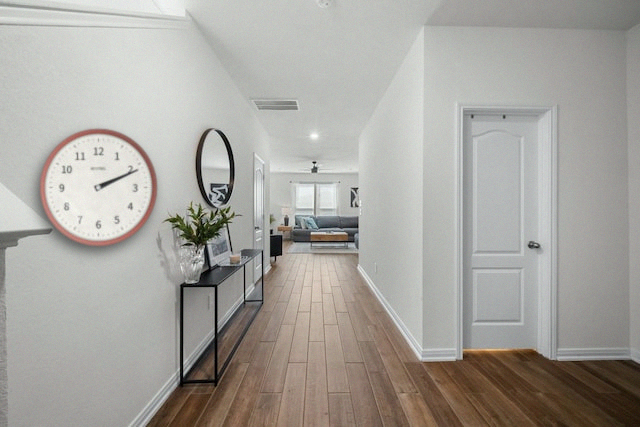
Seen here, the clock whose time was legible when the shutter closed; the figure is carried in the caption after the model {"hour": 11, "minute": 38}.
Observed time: {"hour": 2, "minute": 11}
